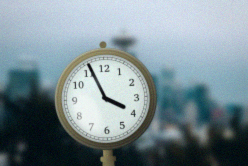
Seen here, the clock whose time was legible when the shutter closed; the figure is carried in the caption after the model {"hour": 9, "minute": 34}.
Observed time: {"hour": 3, "minute": 56}
